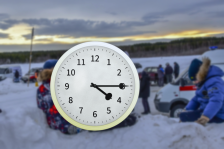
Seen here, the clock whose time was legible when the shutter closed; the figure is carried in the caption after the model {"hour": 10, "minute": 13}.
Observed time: {"hour": 4, "minute": 15}
